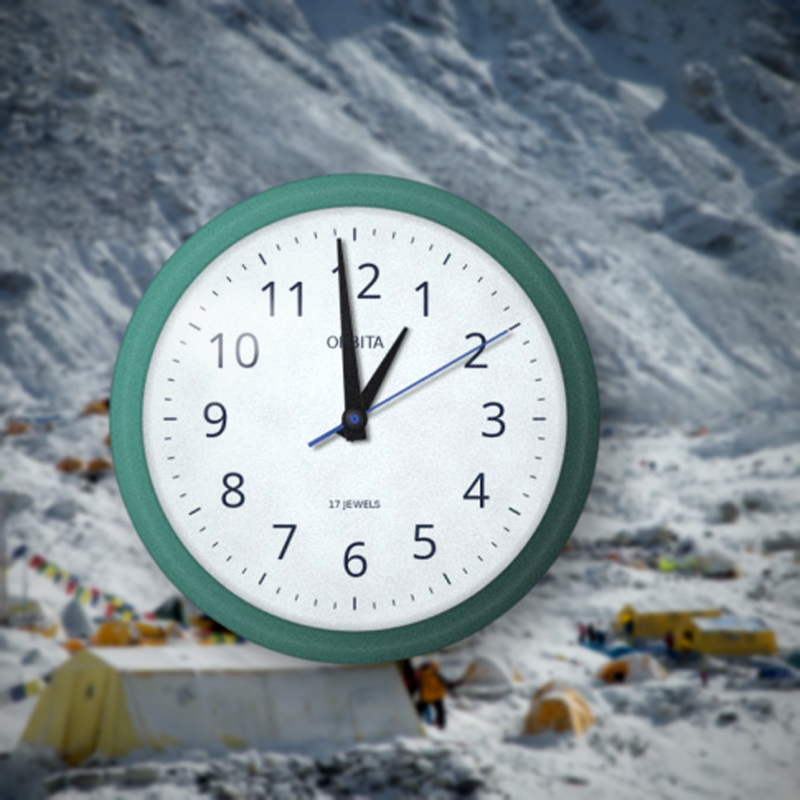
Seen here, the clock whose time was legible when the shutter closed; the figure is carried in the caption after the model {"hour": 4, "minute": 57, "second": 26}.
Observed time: {"hour": 12, "minute": 59, "second": 10}
